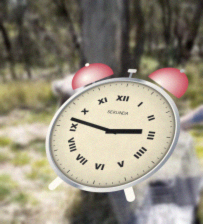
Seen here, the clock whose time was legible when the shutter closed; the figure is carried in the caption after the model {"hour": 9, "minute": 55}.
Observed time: {"hour": 2, "minute": 47}
